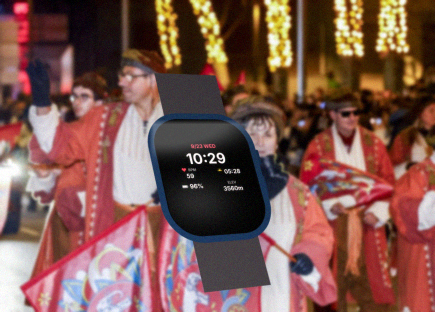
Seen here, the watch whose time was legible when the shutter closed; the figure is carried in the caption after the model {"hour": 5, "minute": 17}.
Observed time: {"hour": 10, "minute": 29}
